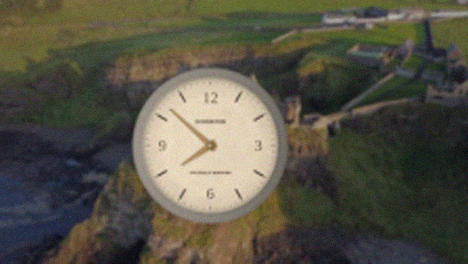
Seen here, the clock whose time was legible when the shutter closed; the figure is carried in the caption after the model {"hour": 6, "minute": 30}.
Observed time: {"hour": 7, "minute": 52}
